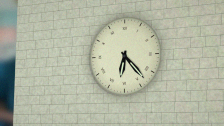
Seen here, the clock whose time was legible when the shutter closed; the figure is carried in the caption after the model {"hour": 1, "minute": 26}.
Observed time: {"hour": 6, "minute": 23}
